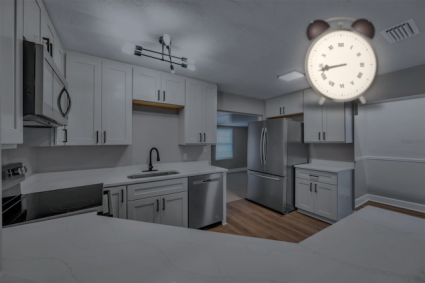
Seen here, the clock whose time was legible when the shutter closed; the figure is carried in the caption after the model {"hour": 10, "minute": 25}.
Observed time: {"hour": 8, "minute": 43}
